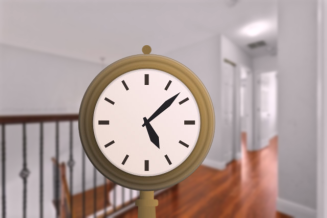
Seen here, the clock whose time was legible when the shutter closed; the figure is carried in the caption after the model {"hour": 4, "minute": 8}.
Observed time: {"hour": 5, "minute": 8}
